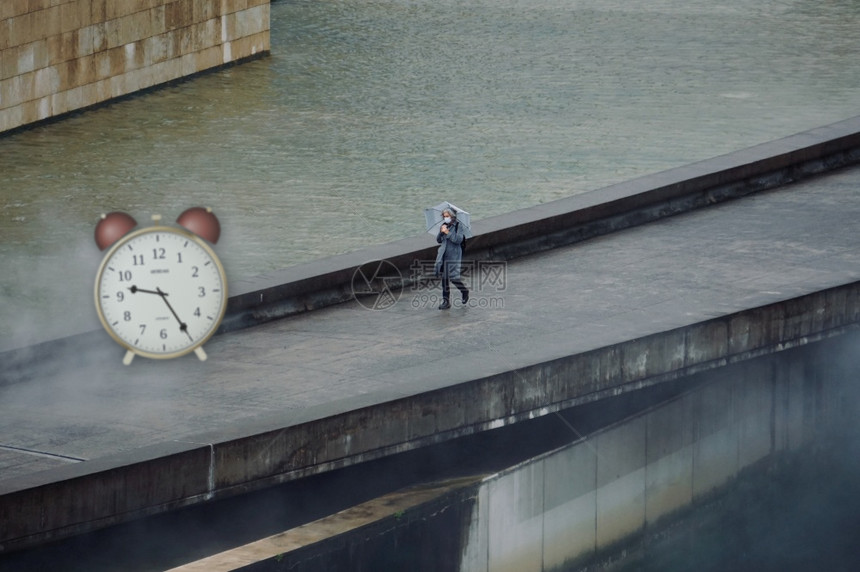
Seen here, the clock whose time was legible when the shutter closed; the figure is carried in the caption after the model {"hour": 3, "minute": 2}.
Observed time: {"hour": 9, "minute": 25}
